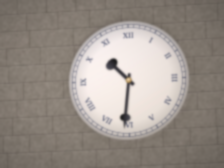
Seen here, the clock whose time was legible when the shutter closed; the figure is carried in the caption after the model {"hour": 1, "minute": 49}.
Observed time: {"hour": 10, "minute": 31}
